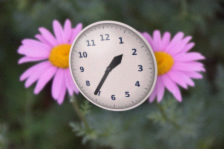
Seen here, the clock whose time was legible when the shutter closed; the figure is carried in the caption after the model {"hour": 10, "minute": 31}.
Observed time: {"hour": 1, "minute": 36}
